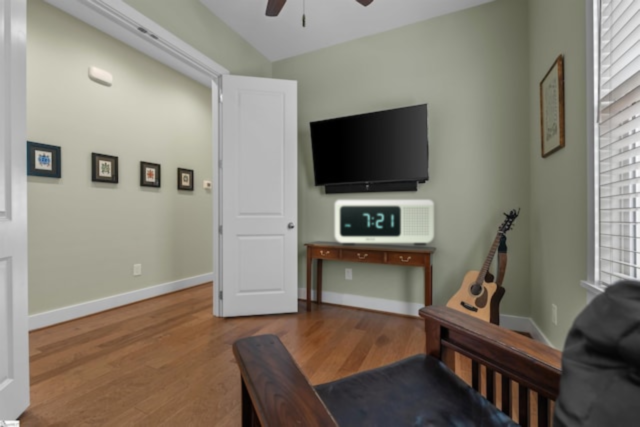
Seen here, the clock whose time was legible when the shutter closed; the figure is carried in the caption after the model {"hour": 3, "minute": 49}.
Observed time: {"hour": 7, "minute": 21}
